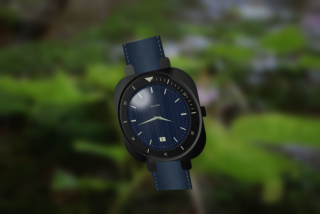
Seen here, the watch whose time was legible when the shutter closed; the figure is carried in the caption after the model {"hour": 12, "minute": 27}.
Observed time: {"hour": 3, "minute": 43}
